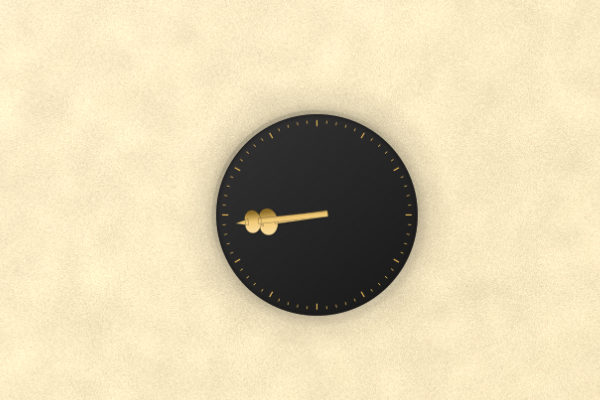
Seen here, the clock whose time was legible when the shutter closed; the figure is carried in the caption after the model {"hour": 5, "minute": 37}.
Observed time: {"hour": 8, "minute": 44}
